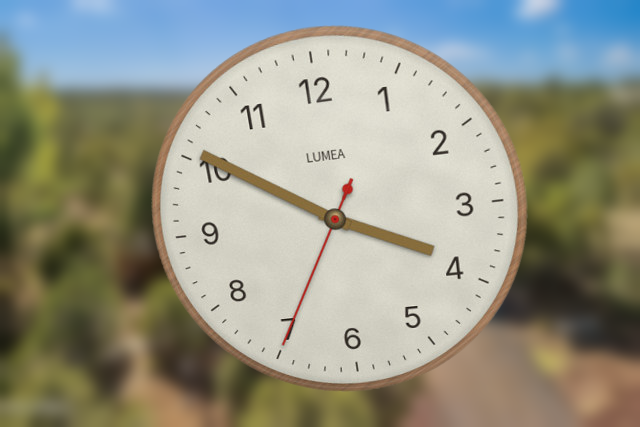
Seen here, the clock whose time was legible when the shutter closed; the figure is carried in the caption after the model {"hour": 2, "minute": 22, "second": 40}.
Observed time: {"hour": 3, "minute": 50, "second": 35}
